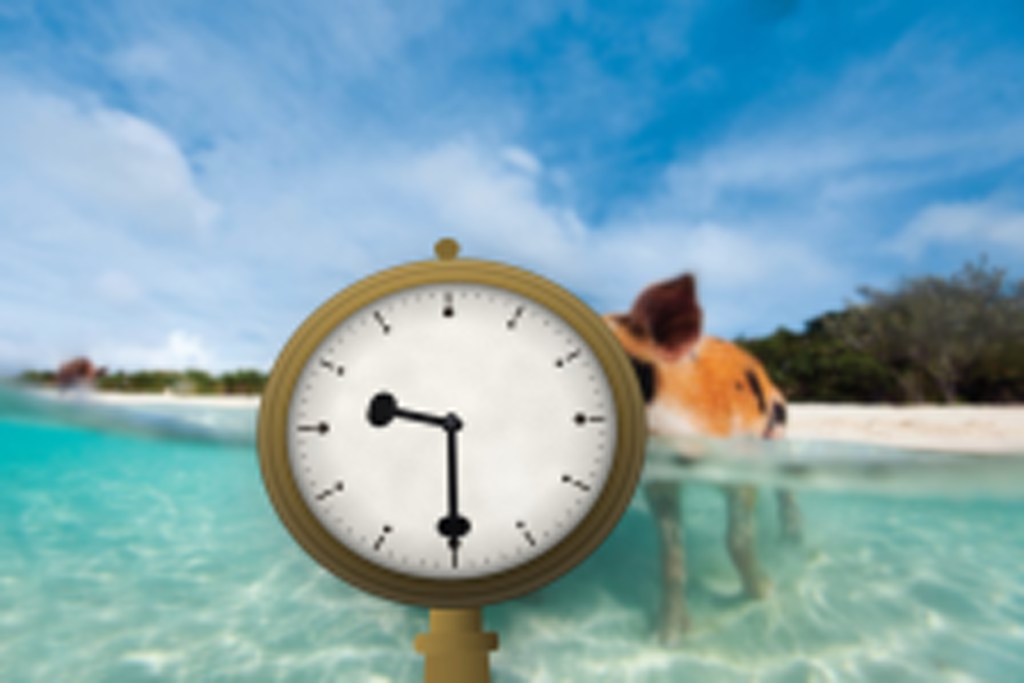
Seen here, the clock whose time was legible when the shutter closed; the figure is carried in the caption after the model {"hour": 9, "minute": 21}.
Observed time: {"hour": 9, "minute": 30}
